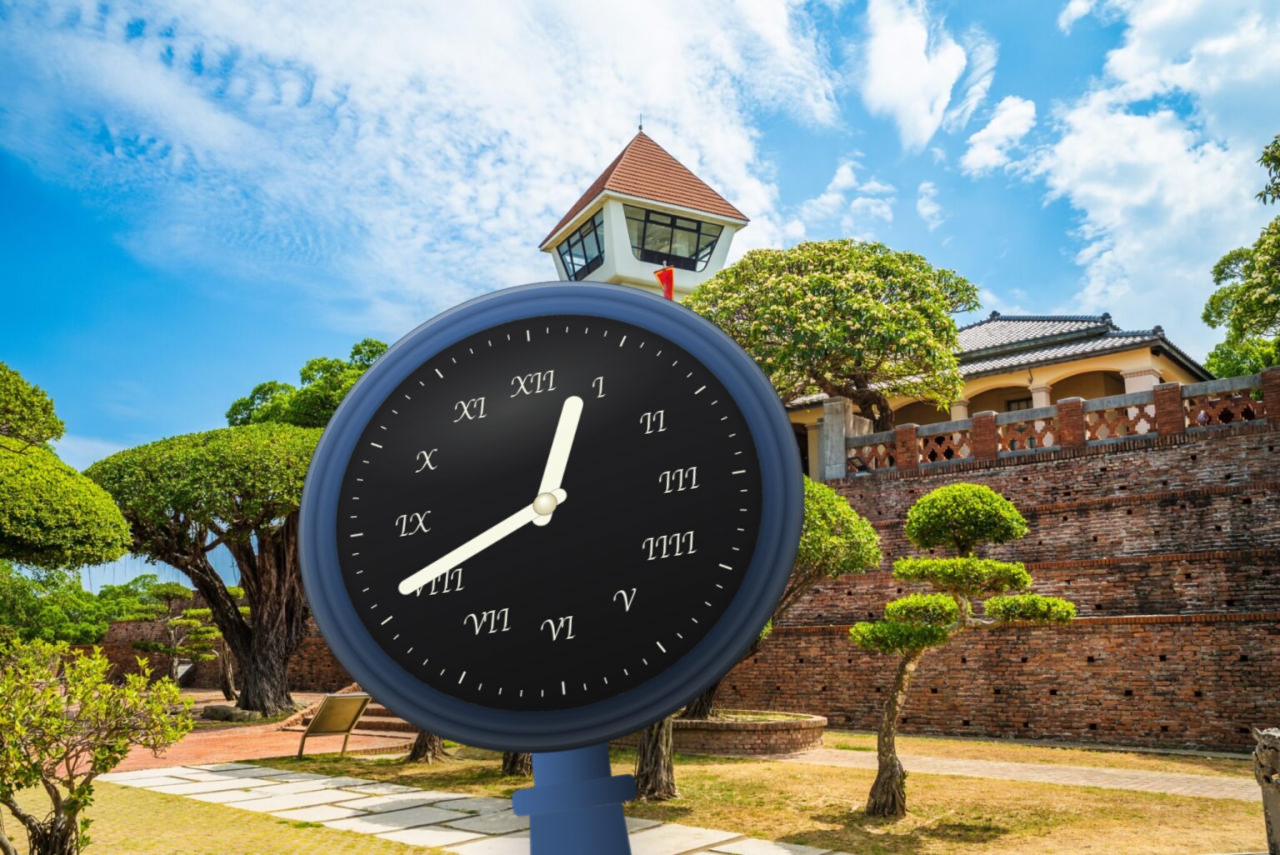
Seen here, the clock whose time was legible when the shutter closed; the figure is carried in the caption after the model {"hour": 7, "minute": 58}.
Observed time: {"hour": 12, "minute": 41}
